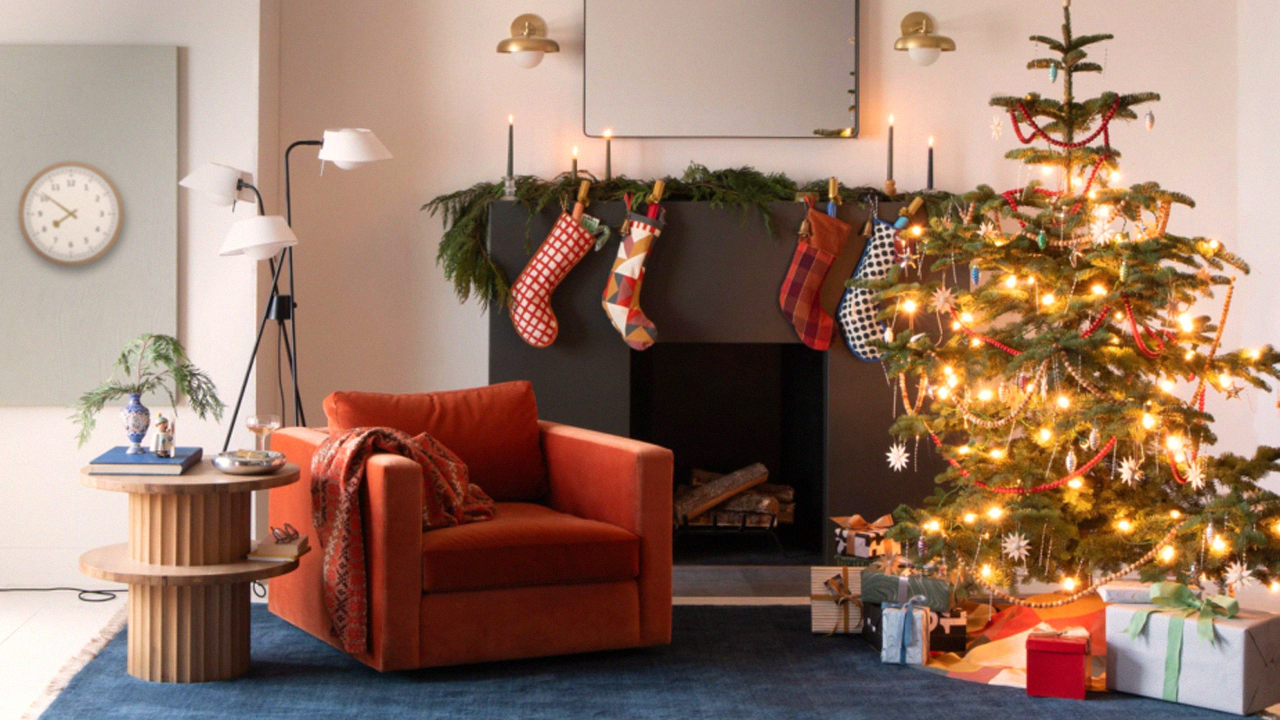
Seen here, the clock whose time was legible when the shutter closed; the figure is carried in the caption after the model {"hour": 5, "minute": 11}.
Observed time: {"hour": 7, "minute": 51}
